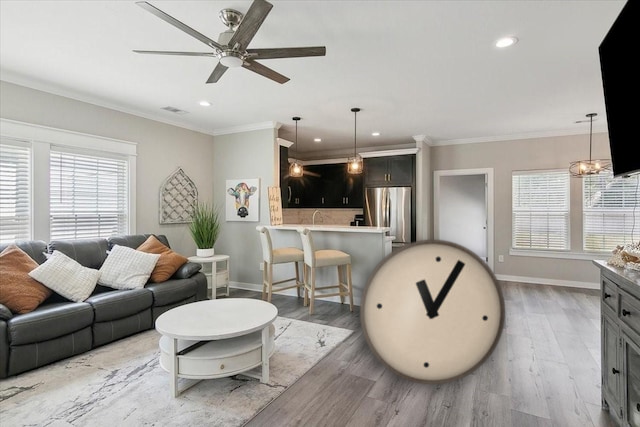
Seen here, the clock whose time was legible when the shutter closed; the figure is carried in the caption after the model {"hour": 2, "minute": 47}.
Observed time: {"hour": 11, "minute": 4}
